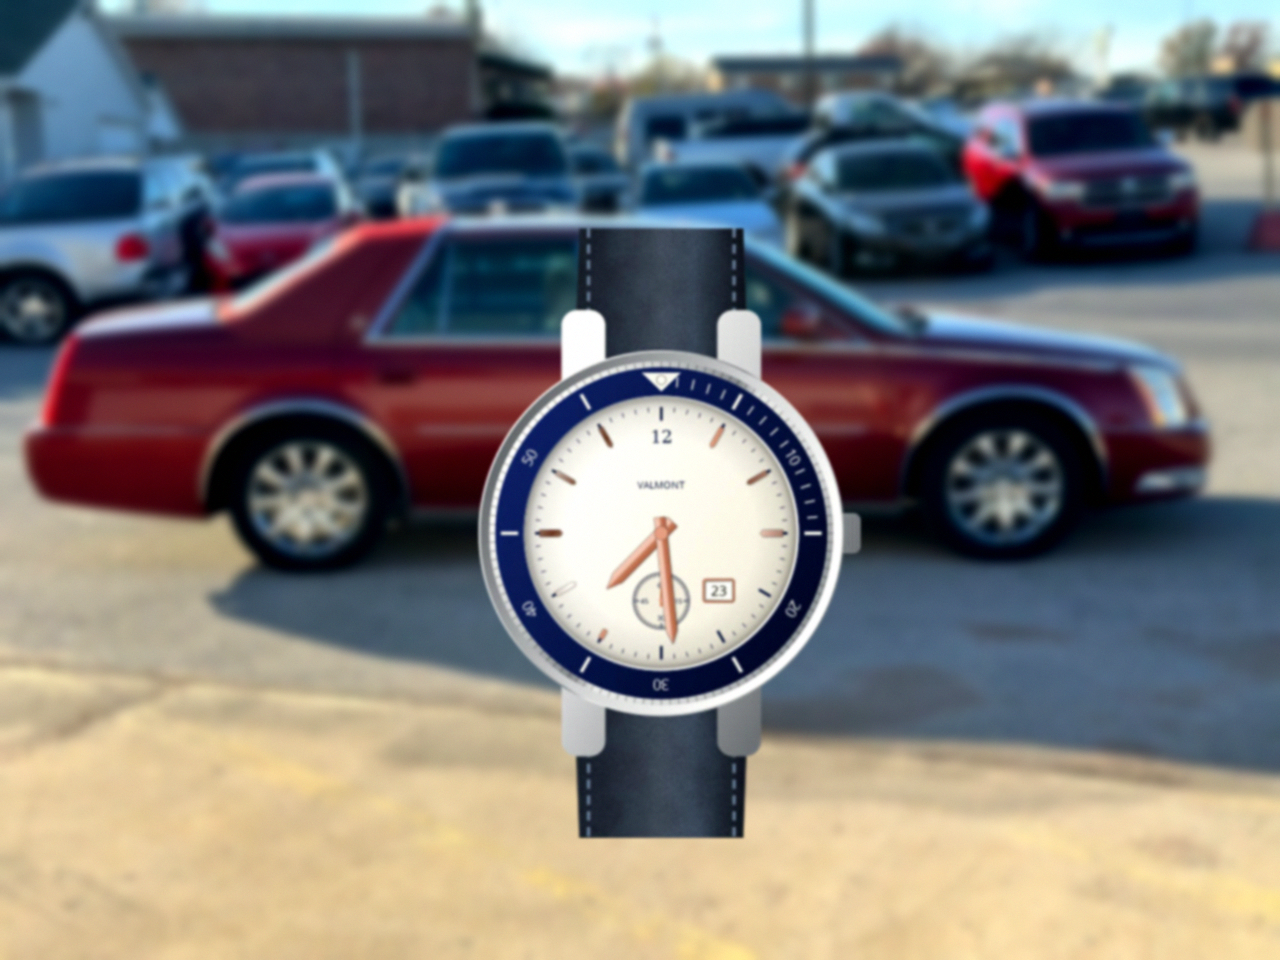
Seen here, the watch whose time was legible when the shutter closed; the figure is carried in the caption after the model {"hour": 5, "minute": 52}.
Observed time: {"hour": 7, "minute": 29}
